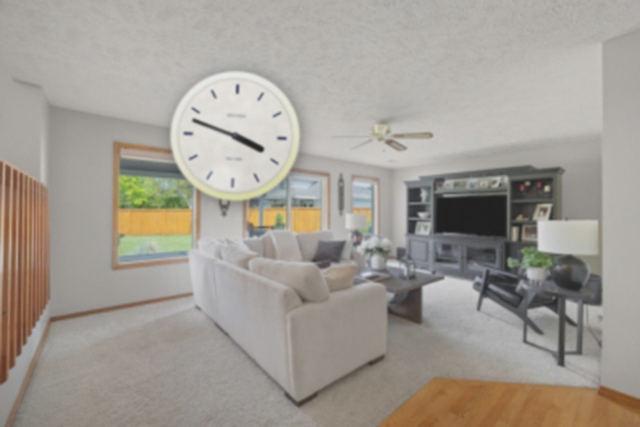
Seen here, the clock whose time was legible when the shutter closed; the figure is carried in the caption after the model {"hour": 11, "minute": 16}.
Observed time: {"hour": 3, "minute": 48}
